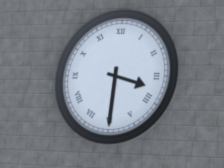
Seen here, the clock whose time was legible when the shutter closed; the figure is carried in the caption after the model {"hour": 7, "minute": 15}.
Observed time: {"hour": 3, "minute": 30}
